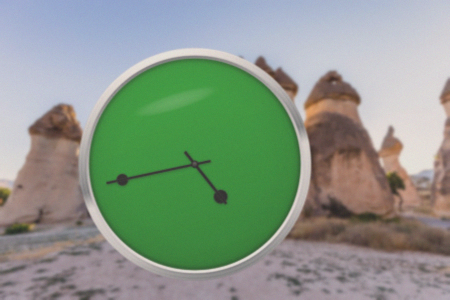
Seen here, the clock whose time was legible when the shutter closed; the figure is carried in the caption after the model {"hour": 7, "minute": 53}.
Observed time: {"hour": 4, "minute": 43}
